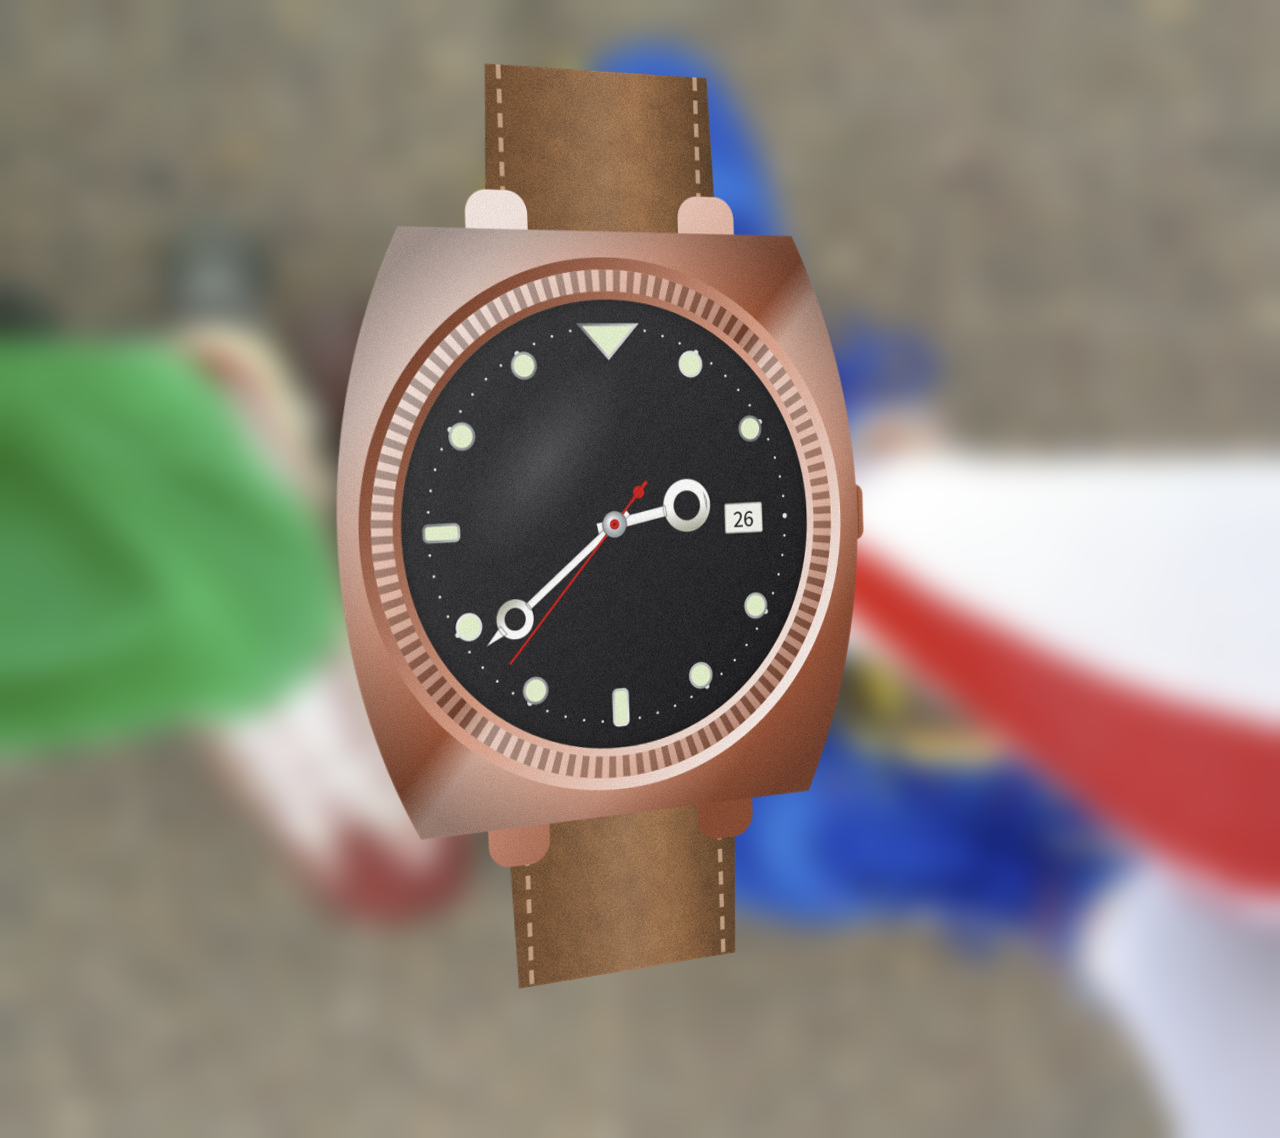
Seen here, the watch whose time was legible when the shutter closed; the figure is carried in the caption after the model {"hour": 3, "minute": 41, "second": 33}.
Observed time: {"hour": 2, "minute": 38, "second": 37}
